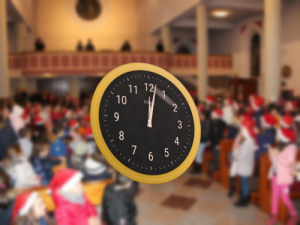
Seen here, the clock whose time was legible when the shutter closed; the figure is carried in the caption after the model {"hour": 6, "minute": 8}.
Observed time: {"hour": 12, "minute": 2}
